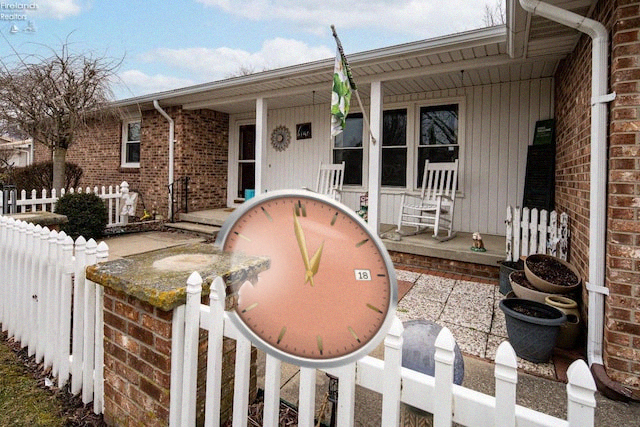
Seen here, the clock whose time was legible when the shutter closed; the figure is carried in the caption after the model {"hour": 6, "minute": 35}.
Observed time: {"hour": 12, "minute": 59}
